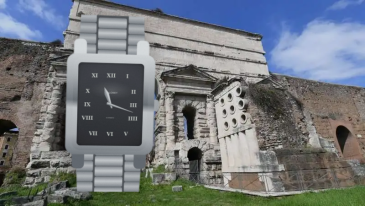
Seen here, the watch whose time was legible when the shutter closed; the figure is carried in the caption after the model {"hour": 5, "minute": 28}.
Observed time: {"hour": 11, "minute": 18}
